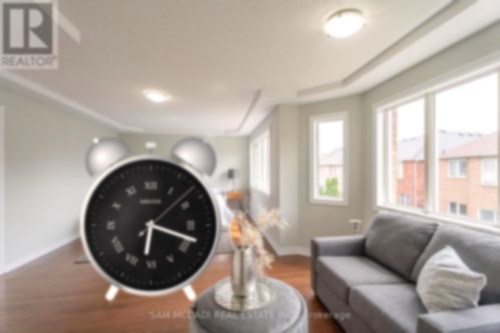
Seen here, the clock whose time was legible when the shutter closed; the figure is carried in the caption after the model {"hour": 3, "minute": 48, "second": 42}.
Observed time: {"hour": 6, "minute": 18, "second": 8}
